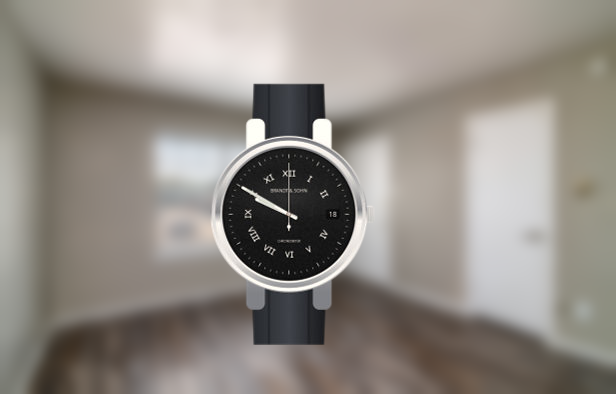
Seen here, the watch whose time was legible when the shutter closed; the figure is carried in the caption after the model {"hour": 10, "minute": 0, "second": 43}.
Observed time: {"hour": 9, "minute": 50, "second": 0}
